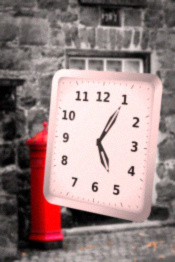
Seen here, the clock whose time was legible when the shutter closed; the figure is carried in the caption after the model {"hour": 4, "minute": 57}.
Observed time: {"hour": 5, "minute": 5}
